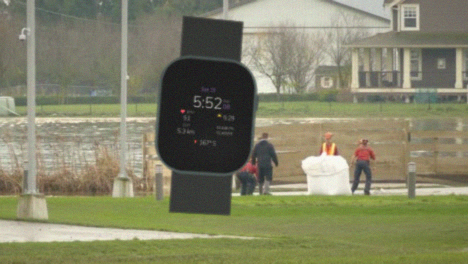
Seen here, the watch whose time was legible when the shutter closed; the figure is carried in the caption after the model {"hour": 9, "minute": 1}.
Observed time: {"hour": 5, "minute": 52}
